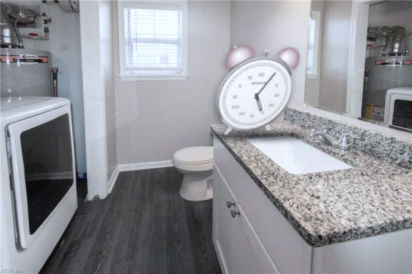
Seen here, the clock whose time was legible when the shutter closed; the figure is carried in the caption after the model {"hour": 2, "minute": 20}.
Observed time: {"hour": 5, "minute": 5}
